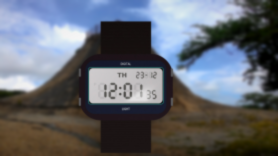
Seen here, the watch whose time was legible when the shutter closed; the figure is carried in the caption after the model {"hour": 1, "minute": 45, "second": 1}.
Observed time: {"hour": 12, "minute": 1, "second": 35}
